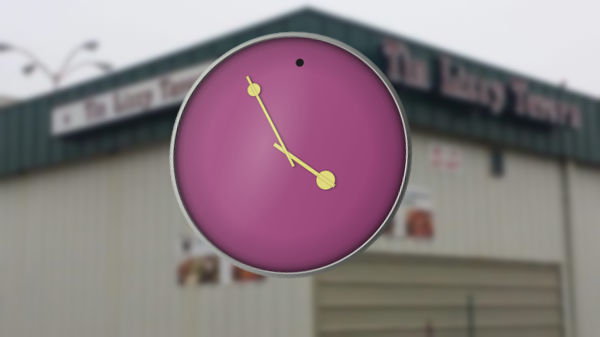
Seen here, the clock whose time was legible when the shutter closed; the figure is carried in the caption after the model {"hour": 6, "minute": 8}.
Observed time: {"hour": 3, "minute": 54}
